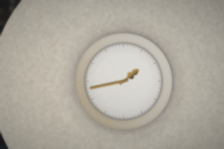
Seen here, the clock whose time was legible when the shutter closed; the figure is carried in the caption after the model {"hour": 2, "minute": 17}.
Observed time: {"hour": 1, "minute": 43}
